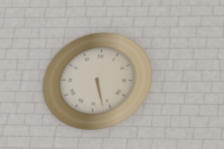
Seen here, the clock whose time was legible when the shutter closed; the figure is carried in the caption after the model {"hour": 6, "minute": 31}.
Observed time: {"hour": 5, "minute": 27}
